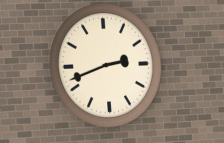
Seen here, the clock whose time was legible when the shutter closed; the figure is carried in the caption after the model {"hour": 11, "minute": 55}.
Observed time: {"hour": 2, "minute": 42}
